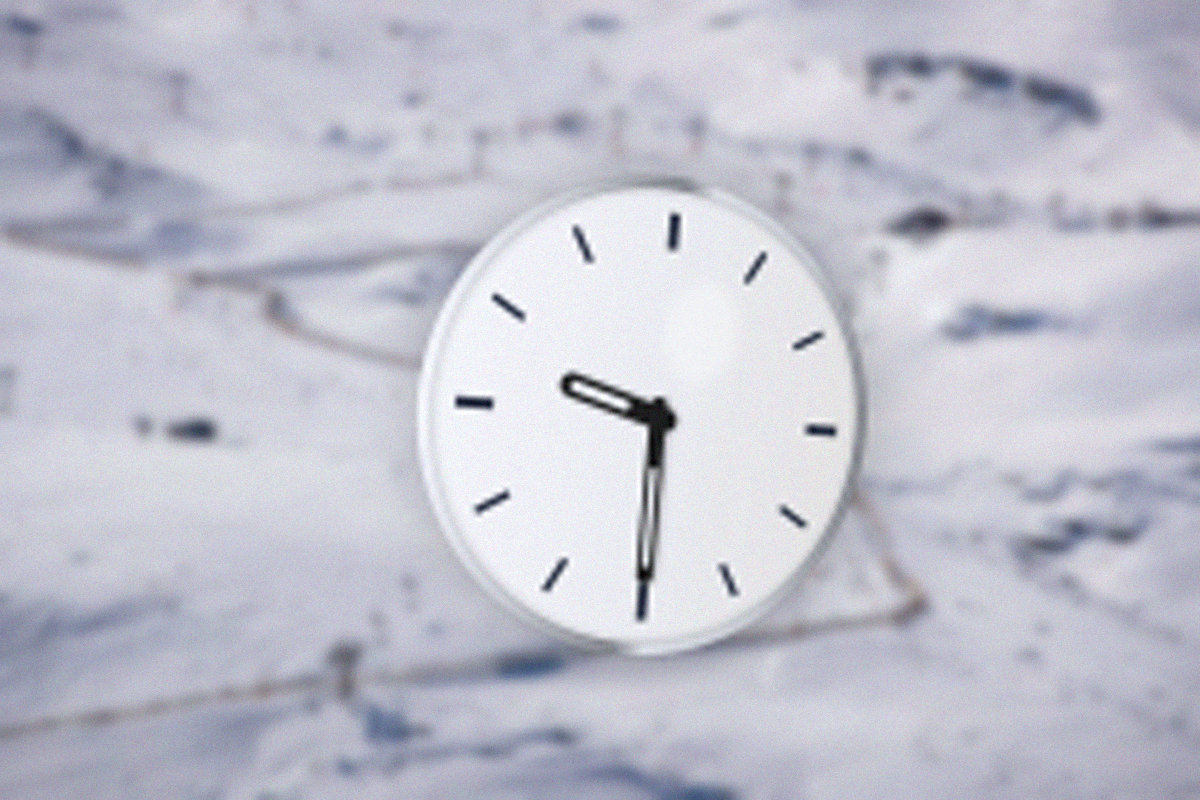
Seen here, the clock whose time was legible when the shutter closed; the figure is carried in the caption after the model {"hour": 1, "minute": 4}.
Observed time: {"hour": 9, "minute": 30}
